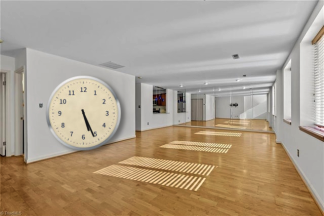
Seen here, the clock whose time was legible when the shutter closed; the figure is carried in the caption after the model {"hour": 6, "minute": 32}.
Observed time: {"hour": 5, "minute": 26}
